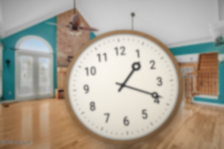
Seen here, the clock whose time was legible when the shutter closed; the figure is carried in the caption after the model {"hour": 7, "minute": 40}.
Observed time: {"hour": 1, "minute": 19}
